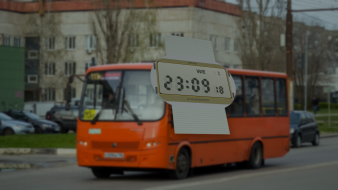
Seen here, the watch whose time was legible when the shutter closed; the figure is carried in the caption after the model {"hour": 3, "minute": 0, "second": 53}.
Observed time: {"hour": 23, "minute": 9, "second": 18}
